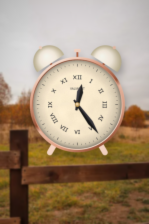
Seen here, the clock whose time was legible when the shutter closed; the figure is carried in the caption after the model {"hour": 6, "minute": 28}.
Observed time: {"hour": 12, "minute": 24}
